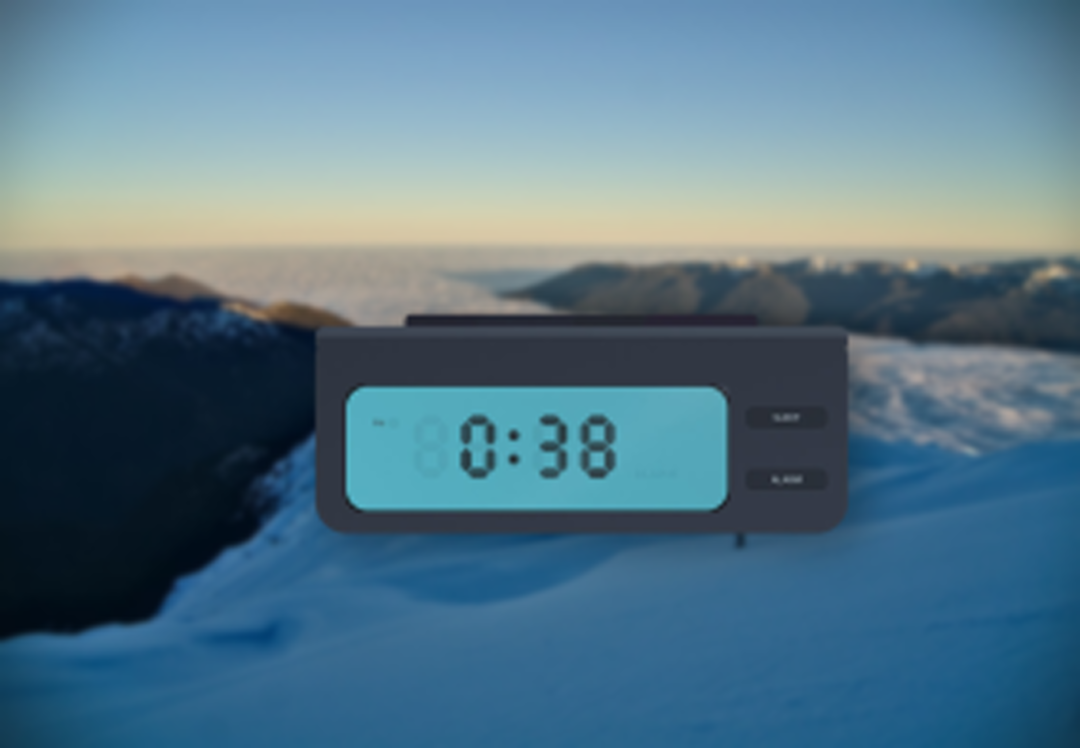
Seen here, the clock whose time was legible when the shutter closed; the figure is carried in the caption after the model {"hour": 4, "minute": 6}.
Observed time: {"hour": 0, "minute": 38}
